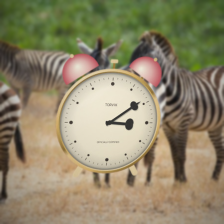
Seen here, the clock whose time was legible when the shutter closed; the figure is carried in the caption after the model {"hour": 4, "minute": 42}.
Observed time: {"hour": 3, "minute": 9}
